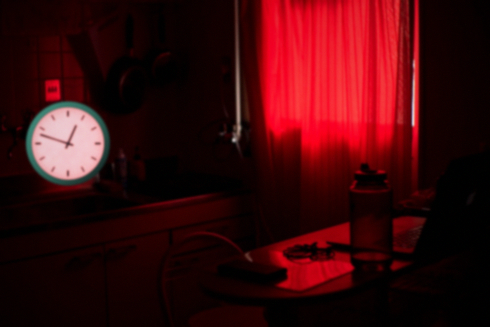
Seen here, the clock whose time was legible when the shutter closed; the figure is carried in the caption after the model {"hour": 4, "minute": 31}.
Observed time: {"hour": 12, "minute": 48}
